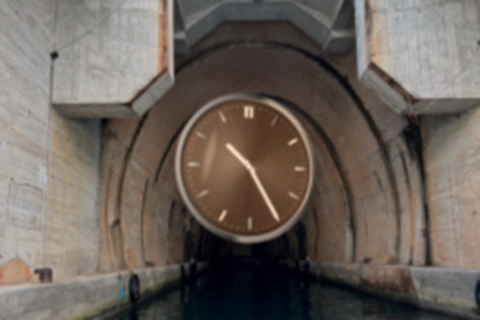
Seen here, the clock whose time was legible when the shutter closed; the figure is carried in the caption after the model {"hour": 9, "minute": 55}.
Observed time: {"hour": 10, "minute": 25}
